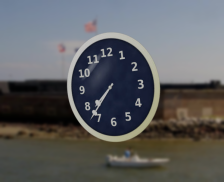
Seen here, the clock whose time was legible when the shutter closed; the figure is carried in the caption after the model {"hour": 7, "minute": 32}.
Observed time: {"hour": 7, "minute": 37}
